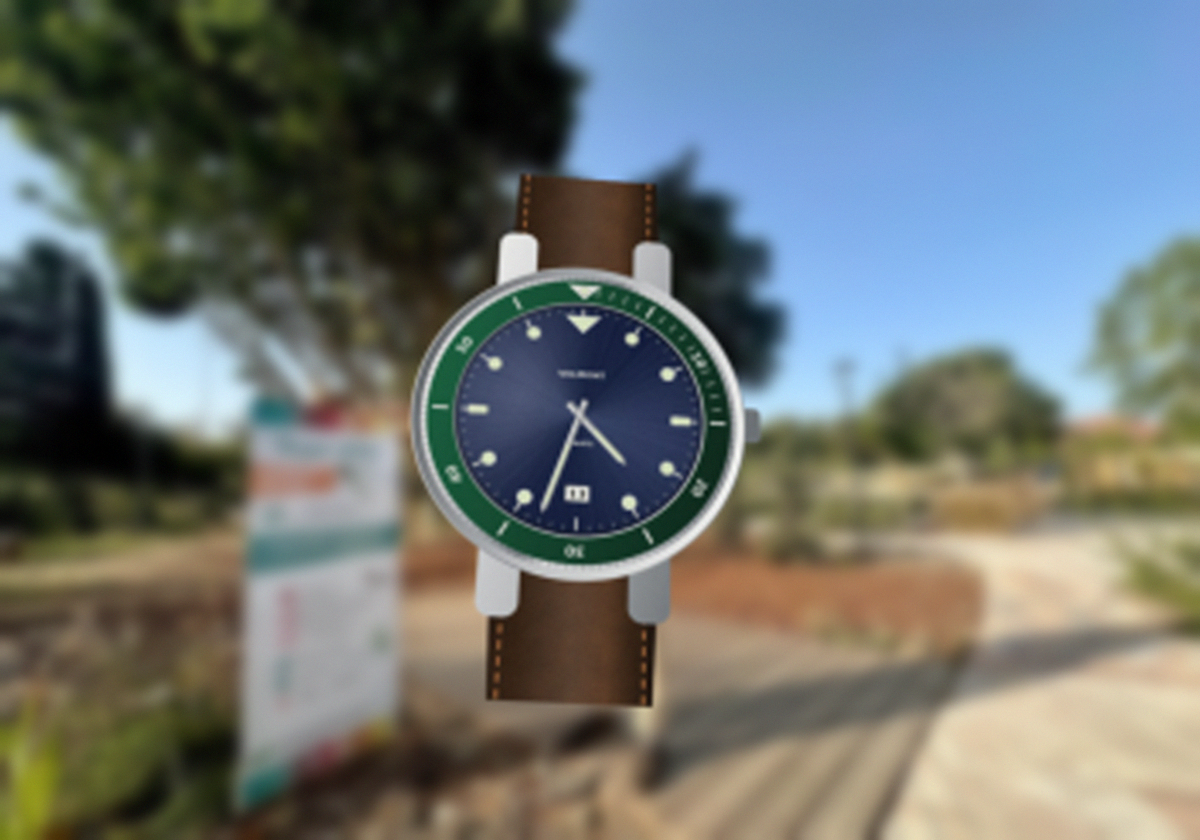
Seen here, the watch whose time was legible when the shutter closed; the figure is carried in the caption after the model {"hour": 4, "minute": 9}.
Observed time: {"hour": 4, "minute": 33}
